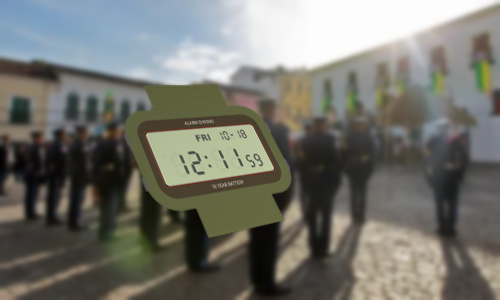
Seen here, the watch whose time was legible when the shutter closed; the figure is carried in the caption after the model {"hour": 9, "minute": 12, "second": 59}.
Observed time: {"hour": 12, "minute": 11, "second": 59}
